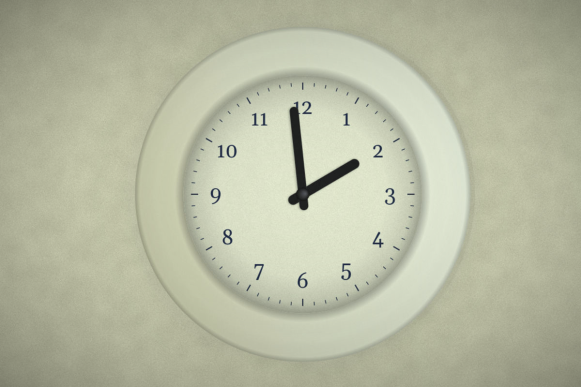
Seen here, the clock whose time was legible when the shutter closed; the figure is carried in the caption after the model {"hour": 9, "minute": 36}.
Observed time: {"hour": 1, "minute": 59}
